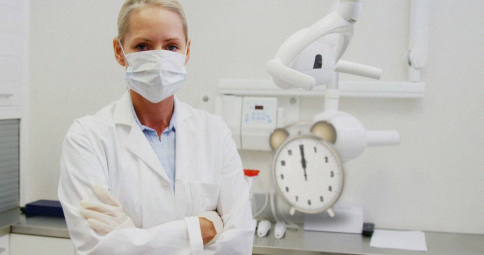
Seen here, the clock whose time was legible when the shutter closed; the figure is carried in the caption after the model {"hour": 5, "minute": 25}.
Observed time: {"hour": 12, "minute": 0}
